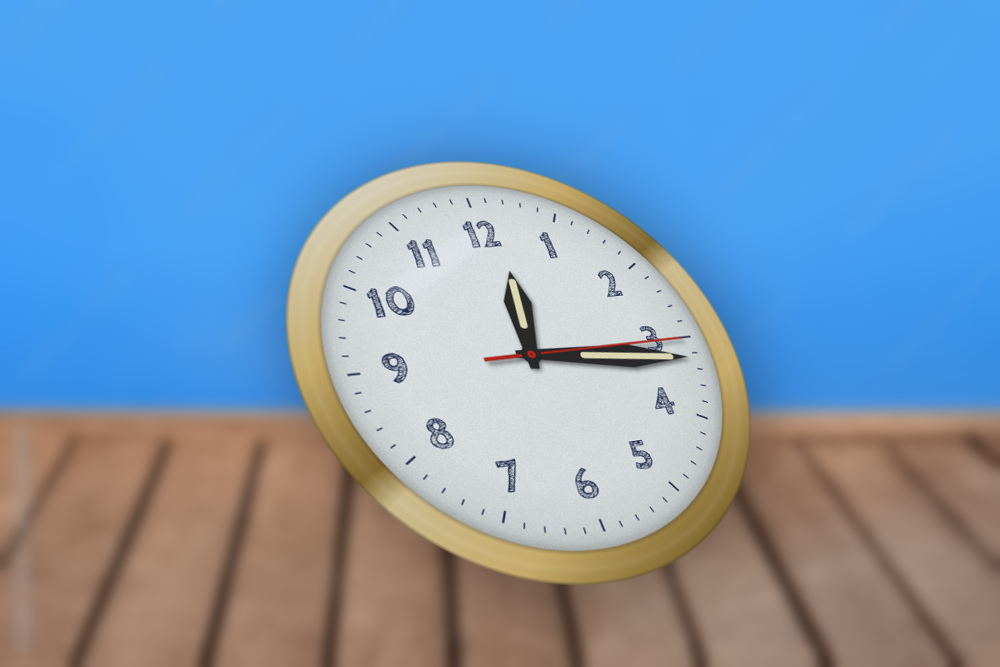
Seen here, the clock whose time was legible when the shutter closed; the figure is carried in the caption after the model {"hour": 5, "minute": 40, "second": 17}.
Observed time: {"hour": 12, "minute": 16, "second": 15}
